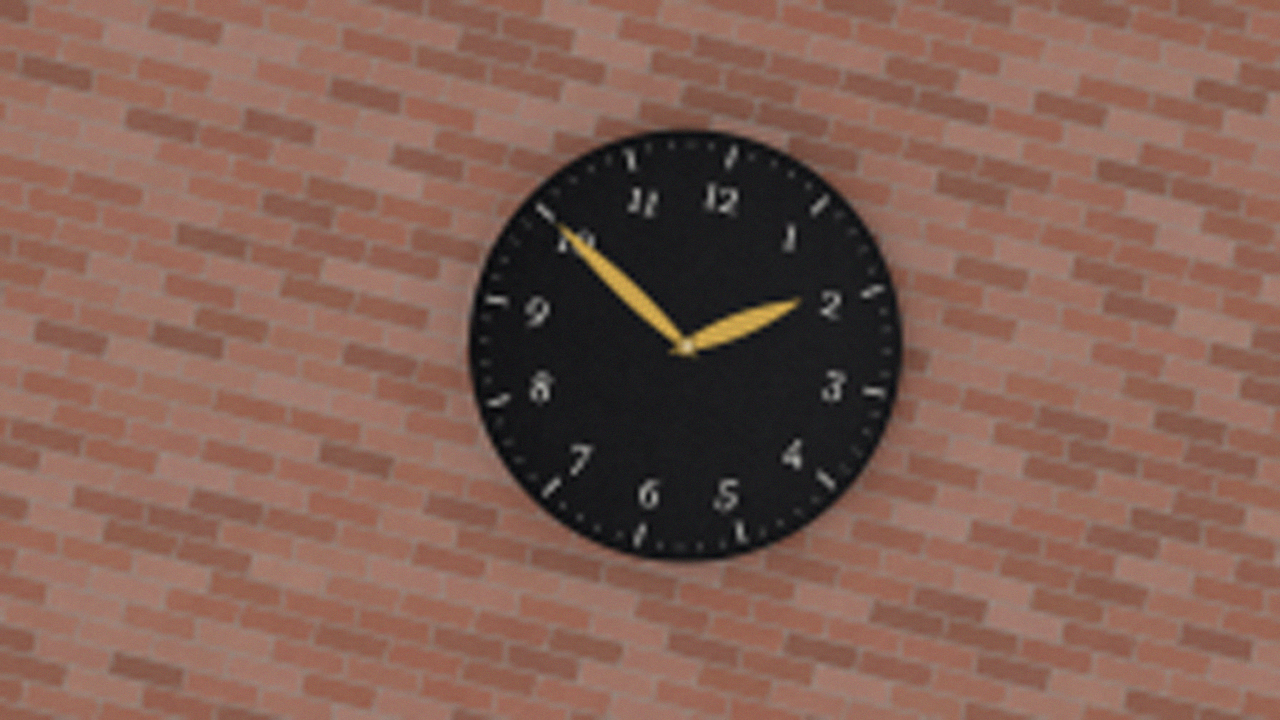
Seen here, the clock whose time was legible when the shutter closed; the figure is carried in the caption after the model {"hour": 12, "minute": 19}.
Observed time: {"hour": 1, "minute": 50}
